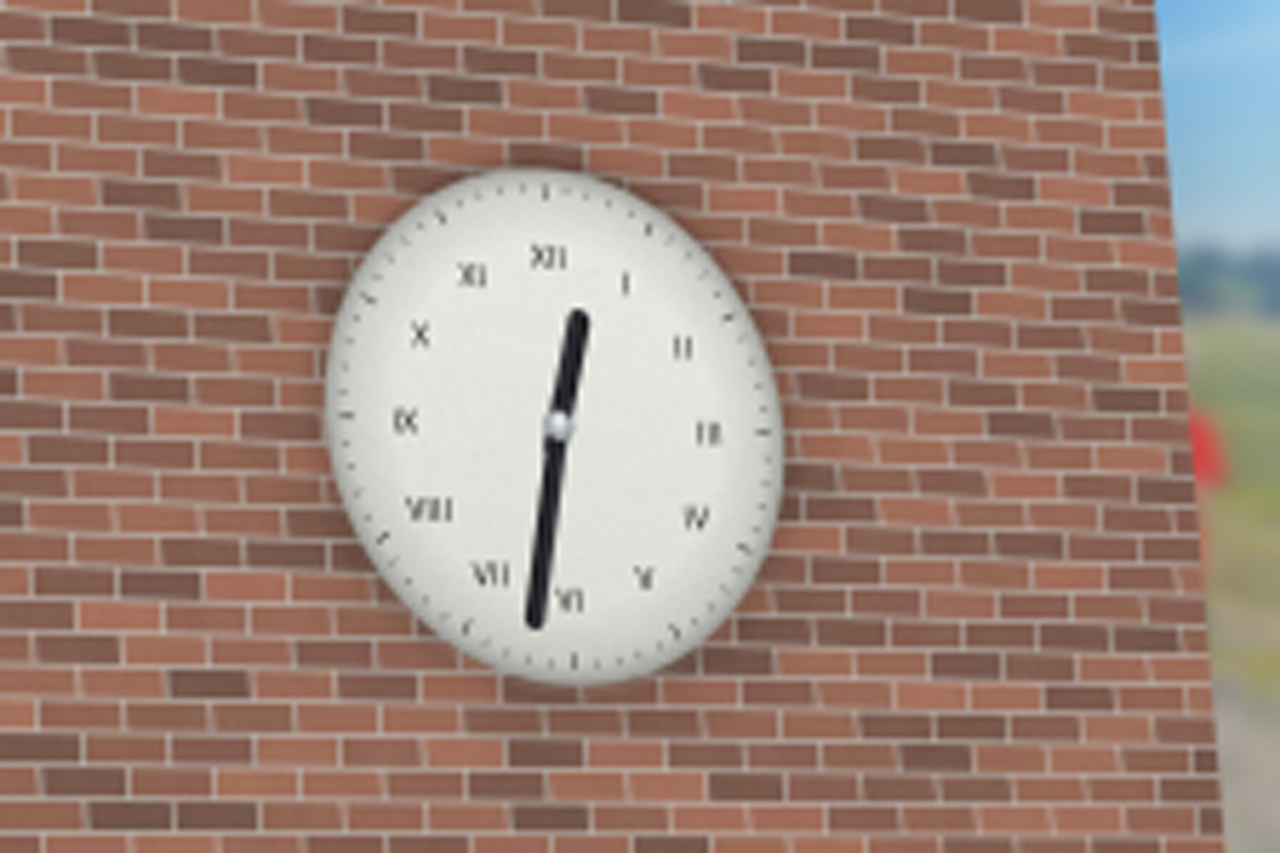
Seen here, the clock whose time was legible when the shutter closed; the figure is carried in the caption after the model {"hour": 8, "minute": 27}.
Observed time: {"hour": 12, "minute": 32}
